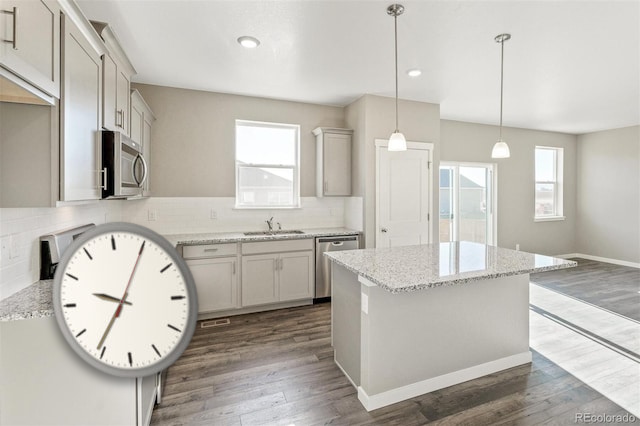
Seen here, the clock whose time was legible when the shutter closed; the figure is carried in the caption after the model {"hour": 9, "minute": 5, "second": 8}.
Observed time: {"hour": 9, "minute": 36, "second": 5}
